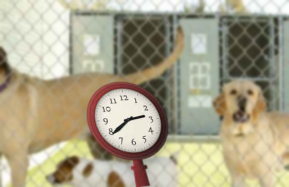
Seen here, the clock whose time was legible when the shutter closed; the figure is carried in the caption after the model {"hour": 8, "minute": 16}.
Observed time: {"hour": 2, "minute": 39}
